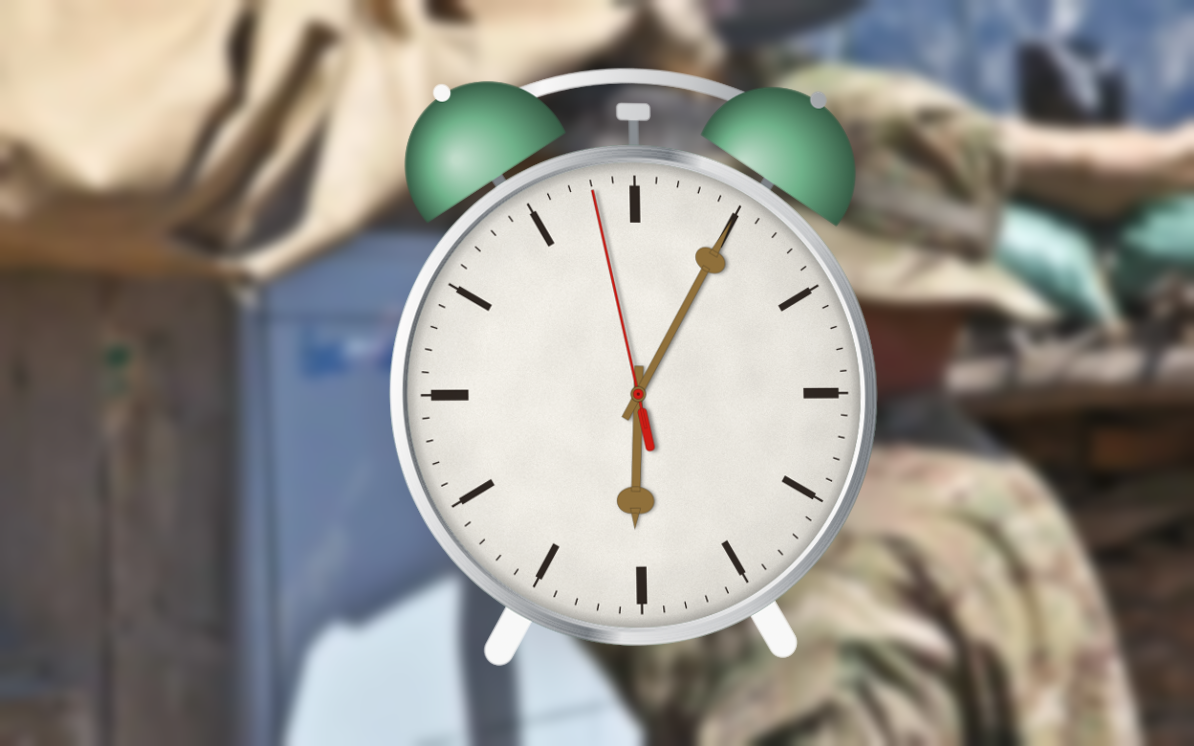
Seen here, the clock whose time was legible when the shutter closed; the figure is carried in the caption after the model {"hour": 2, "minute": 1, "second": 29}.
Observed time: {"hour": 6, "minute": 4, "second": 58}
